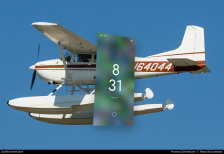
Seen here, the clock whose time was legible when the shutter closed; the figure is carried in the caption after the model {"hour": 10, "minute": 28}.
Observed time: {"hour": 8, "minute": 31}
